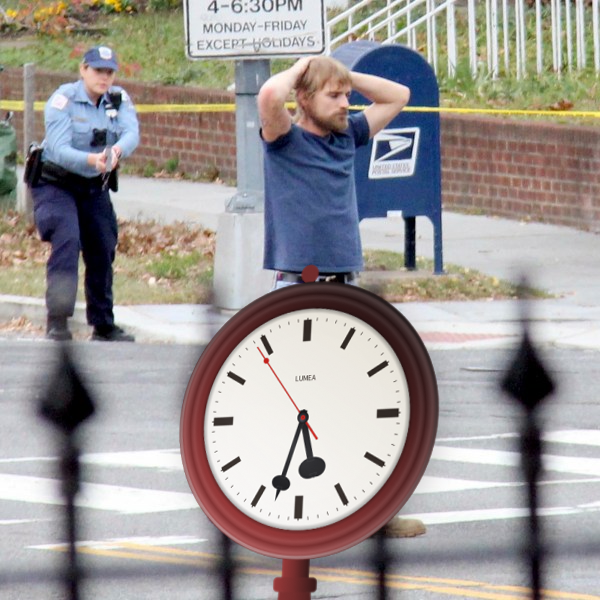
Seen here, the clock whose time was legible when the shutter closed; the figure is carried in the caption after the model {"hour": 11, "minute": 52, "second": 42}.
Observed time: {"hour": 5, "minute": 32, "second": 54}
